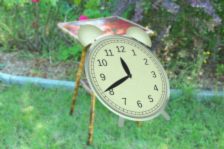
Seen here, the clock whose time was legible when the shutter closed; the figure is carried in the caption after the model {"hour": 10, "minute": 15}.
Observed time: {"hour": 11, "minute": 41}
